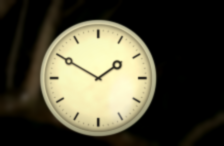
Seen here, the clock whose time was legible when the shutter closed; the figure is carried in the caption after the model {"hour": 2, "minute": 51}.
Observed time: {"hour": 1, "minute": 50}
